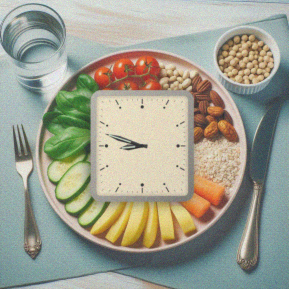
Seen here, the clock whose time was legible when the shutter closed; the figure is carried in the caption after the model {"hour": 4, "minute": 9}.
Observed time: {"hour": 8, "minute": 48}
